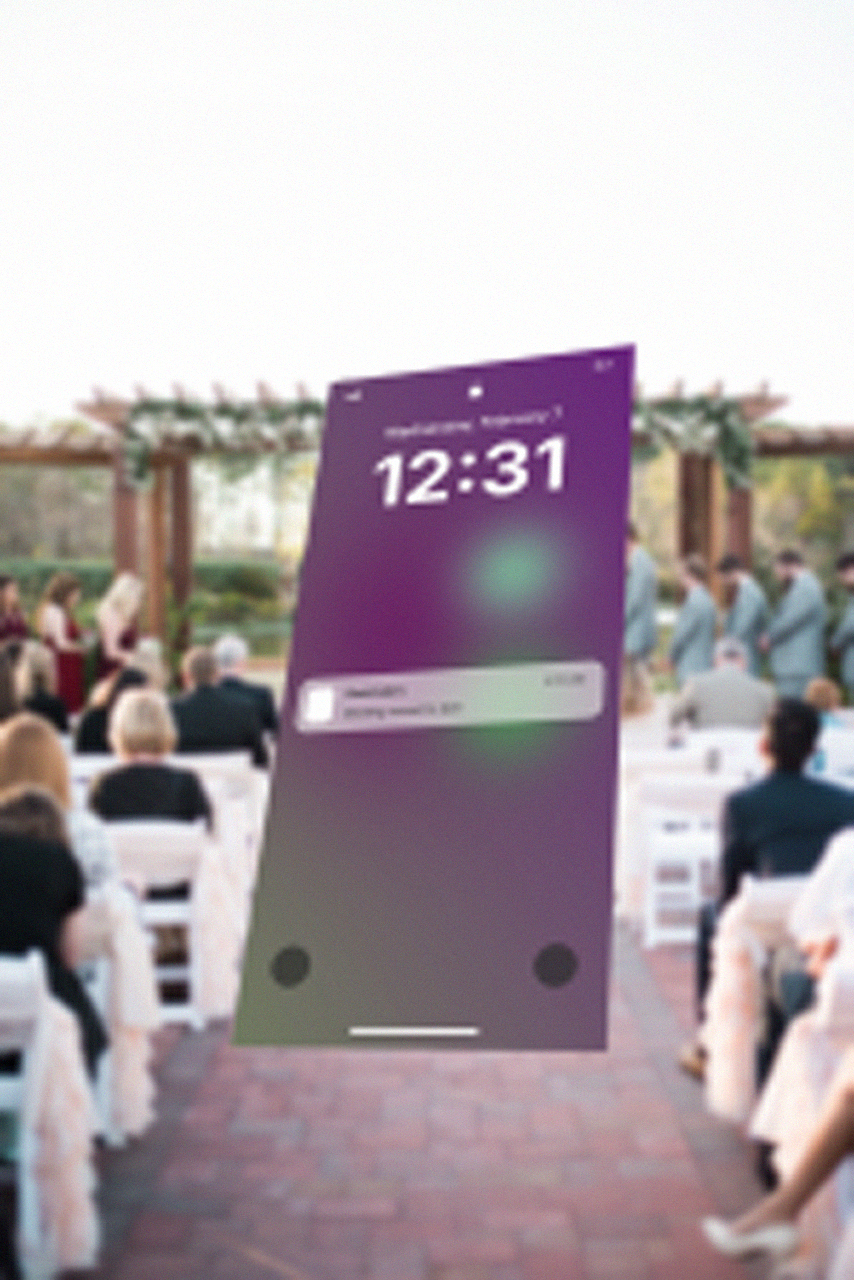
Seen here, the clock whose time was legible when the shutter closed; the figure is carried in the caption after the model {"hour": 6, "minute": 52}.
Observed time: {"hour": 12, "minute": 31}
